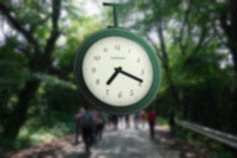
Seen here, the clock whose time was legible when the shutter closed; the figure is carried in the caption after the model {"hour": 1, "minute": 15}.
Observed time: {"hour": 7, "minute": 19}
